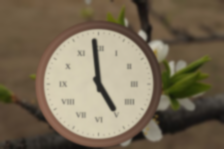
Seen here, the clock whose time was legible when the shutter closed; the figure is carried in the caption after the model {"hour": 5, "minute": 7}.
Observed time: {"hour": 4, "minute": 59}
